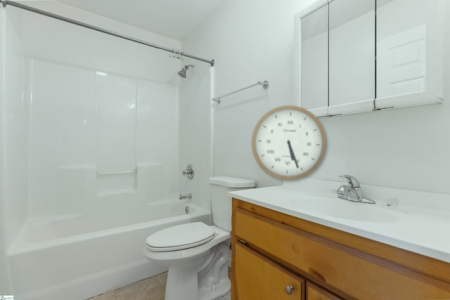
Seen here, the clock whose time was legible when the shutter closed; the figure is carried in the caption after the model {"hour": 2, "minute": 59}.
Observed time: {"hour": 5, "minute": 26}
